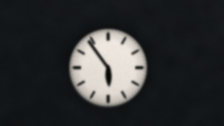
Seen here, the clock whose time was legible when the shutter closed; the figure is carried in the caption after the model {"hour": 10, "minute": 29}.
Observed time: {"hour": 5, "minute": 54}
